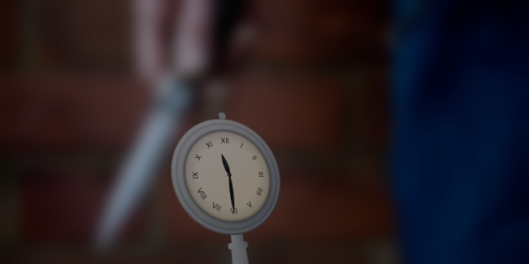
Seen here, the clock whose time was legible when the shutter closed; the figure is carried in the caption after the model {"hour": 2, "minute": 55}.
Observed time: {"hour": 11, "minute": 30}
